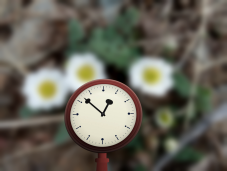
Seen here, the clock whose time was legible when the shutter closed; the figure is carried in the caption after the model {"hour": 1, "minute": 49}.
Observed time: {"hour": 12, "minute": 52}
